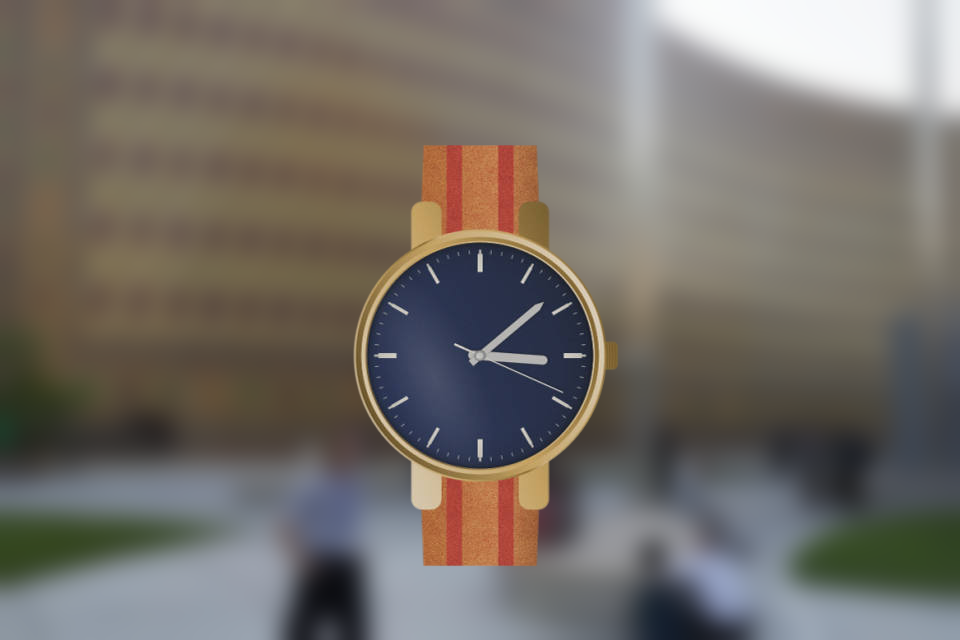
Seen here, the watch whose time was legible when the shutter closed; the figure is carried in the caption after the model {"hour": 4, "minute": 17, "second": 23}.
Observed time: {"hour": 3, "minute": 8, "second": 19}
